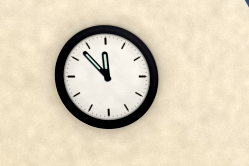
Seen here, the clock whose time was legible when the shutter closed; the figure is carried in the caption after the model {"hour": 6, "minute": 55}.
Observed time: {"hour": 11, "minute": 53}
